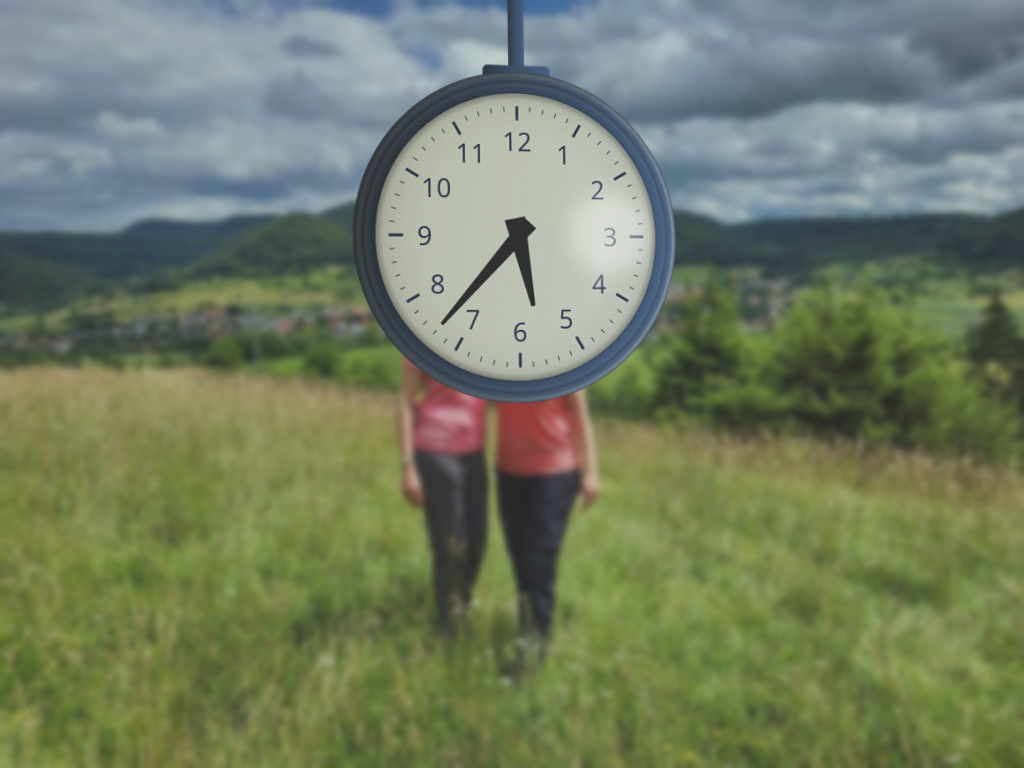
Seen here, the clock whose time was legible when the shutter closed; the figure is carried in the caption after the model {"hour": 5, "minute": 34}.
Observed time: {"hour": 5, "minute": 37}
